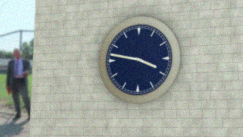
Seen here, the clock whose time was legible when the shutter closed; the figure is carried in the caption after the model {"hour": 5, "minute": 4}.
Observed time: {"hour": 3, "minute": 47}
